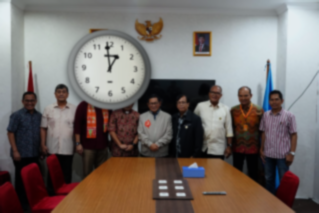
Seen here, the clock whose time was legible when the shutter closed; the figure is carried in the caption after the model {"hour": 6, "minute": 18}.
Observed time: {"hour": 12, "minute": 59}
